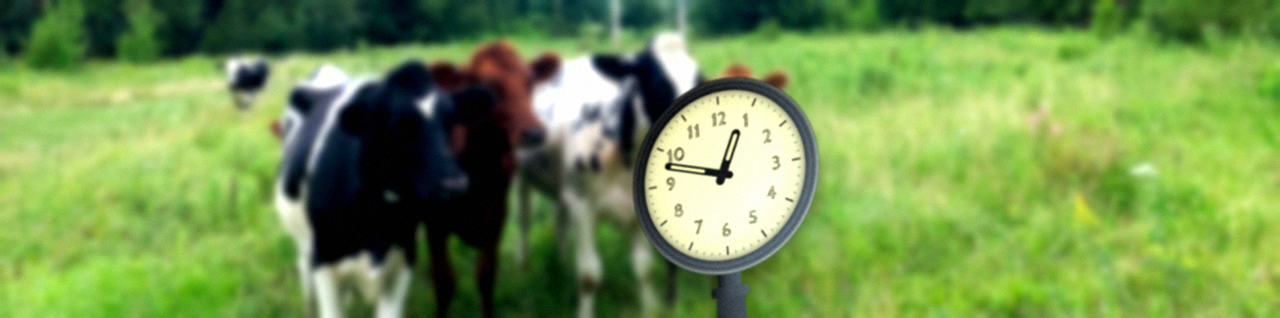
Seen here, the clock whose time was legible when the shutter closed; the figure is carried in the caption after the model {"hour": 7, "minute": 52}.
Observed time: {"hour": 12, "minute": 48}
